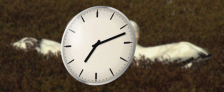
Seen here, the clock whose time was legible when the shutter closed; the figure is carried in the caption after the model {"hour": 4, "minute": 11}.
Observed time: {"hour": 7, "minute": 12}
